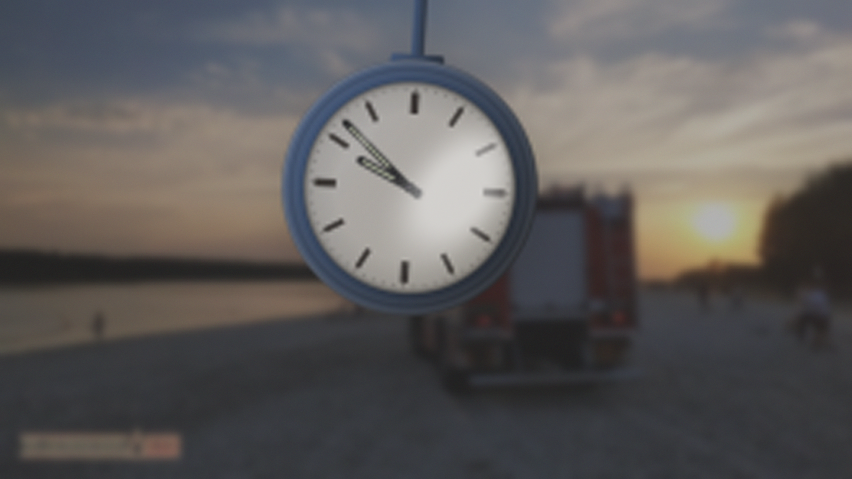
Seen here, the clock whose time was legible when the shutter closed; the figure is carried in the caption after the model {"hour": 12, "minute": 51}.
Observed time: {"hour": 9, "minute": 52}
